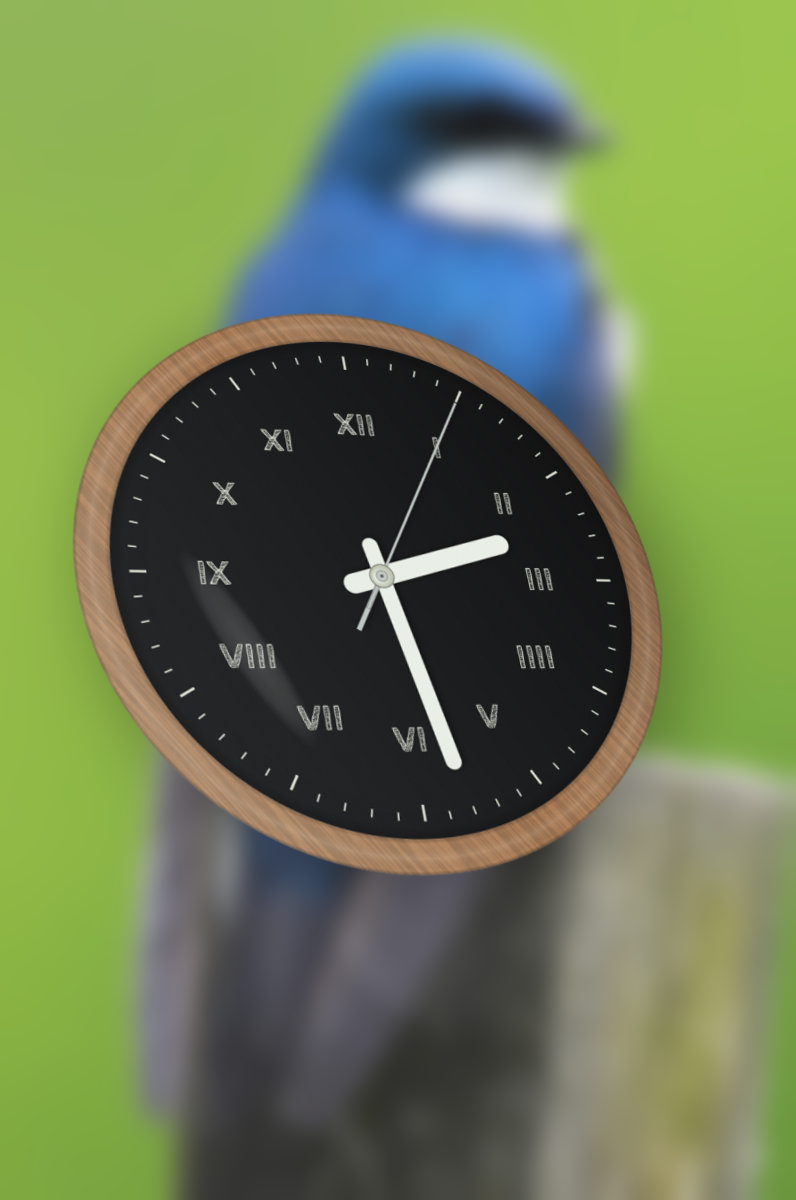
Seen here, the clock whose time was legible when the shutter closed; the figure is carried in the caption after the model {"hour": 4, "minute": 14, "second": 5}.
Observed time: {"hour": 2, "minute": 28, "second": 5}
